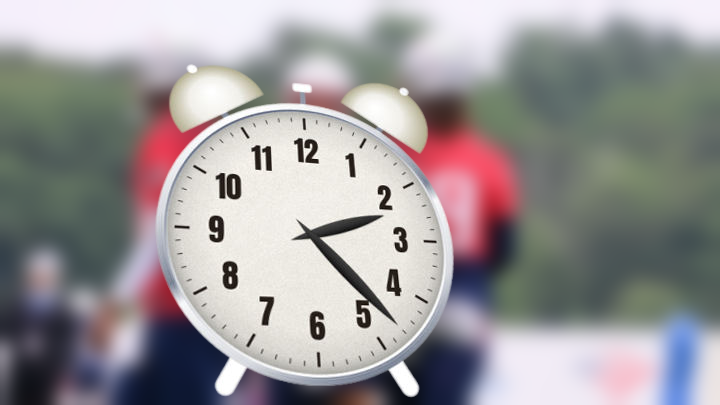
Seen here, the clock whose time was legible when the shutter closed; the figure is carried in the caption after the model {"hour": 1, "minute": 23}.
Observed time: {"hour": 2, "minute": 23}
